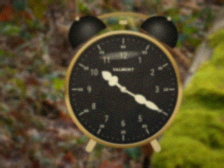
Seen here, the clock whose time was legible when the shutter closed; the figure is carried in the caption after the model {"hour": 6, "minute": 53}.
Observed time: {"hour": 10, "minute": 20}
